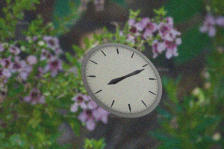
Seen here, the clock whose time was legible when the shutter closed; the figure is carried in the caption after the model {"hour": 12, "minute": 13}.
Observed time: {"hour": 8, "minute": 11}
